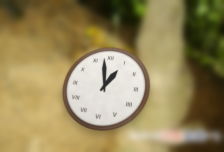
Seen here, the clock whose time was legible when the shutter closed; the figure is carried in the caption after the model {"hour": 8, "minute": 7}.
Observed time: {"hour": 12, "minute": 58}
